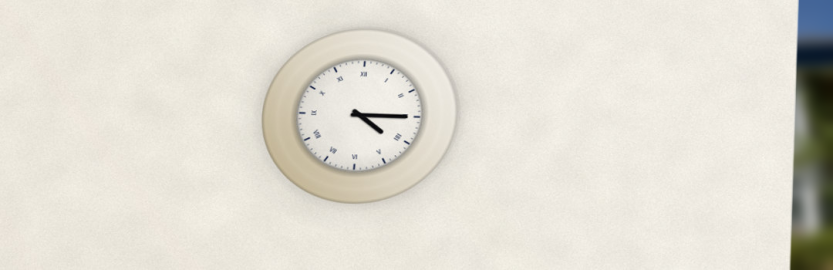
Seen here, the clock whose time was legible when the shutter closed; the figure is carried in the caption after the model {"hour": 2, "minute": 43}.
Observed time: {"hour": 4, "minute": 15}
